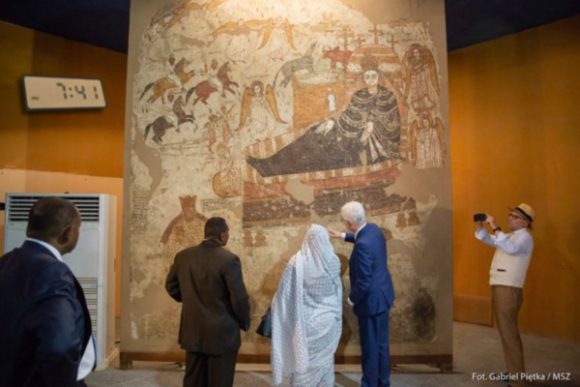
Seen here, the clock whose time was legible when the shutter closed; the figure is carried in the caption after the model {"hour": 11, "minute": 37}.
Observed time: {"hour": 7, "minute": 41}
